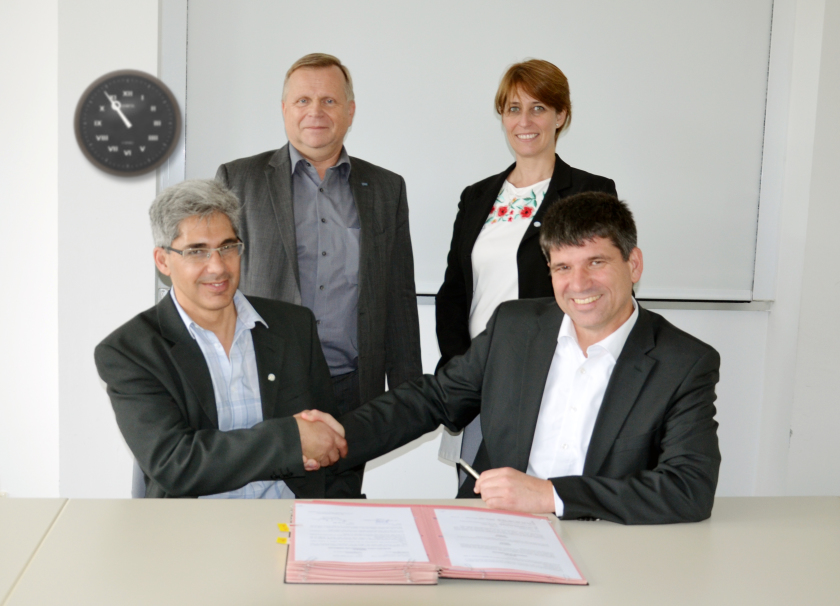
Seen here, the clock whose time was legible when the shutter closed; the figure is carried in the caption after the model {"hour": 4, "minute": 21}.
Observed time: {"hour": 10, "minute": 54}
